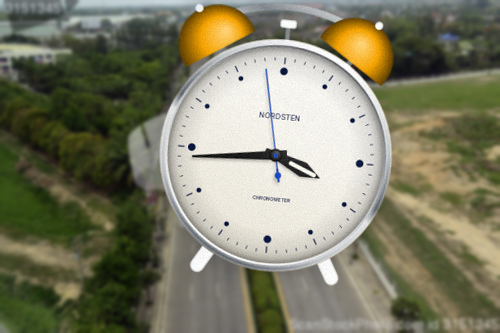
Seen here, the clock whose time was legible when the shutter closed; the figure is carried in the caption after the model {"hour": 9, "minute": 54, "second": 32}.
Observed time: {"hour": 3, "minute": 43, "second": 58}
